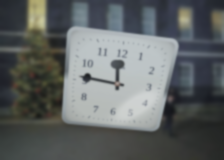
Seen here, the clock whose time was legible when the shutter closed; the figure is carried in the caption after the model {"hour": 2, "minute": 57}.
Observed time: {"hour": 11, "minute": 46}
